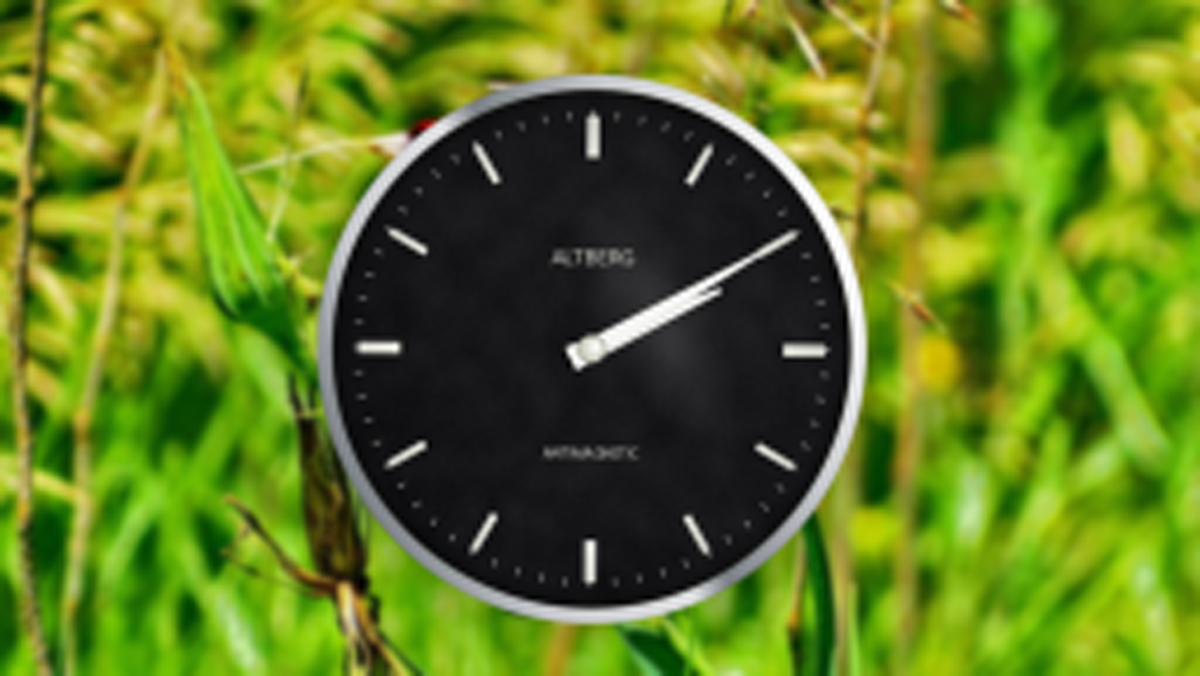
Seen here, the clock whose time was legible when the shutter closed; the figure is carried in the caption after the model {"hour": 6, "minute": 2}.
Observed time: {"hour": 2, "minute": 10}
